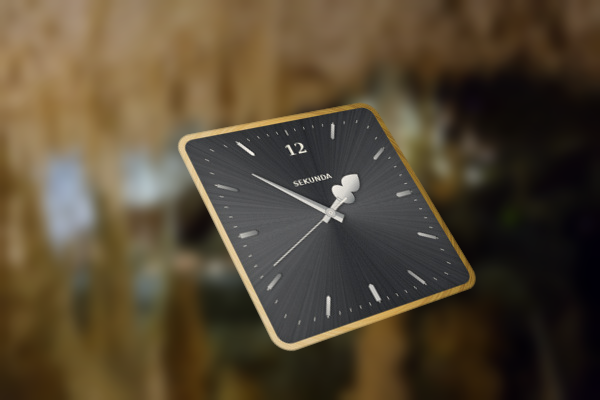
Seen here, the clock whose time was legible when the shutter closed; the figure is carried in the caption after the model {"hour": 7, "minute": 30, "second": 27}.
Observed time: {"hour": 1, "minute": 52, "second": 41}
